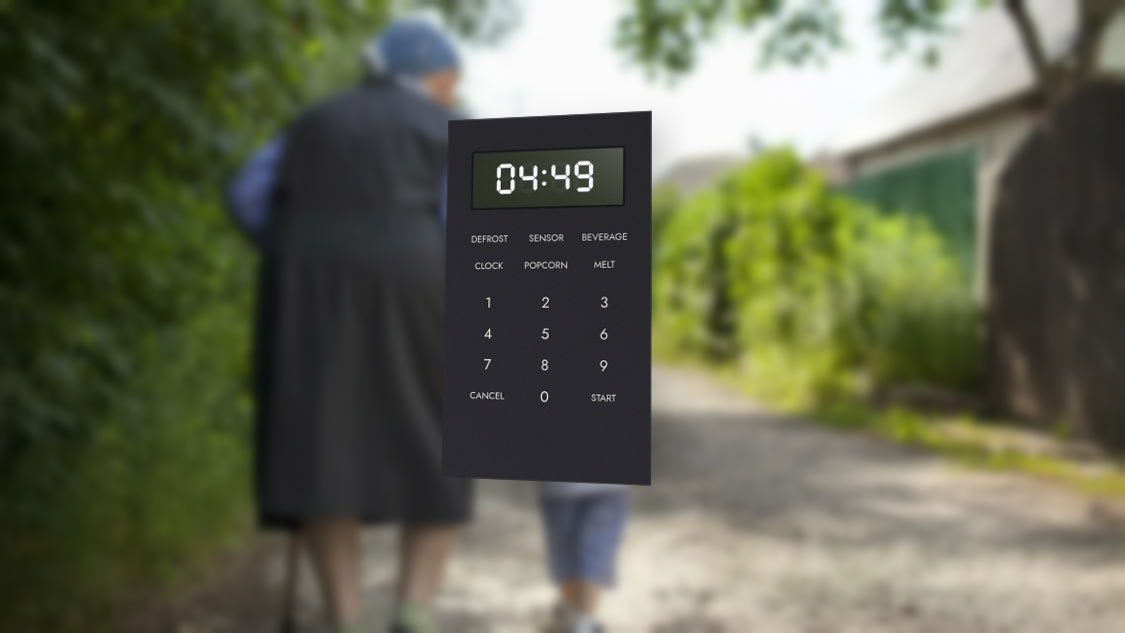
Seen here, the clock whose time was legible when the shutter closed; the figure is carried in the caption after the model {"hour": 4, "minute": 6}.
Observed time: {"hour": 4, "minute": 49}
